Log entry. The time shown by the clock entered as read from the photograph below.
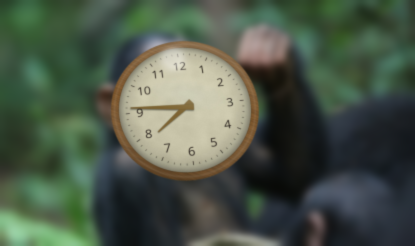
7:46
